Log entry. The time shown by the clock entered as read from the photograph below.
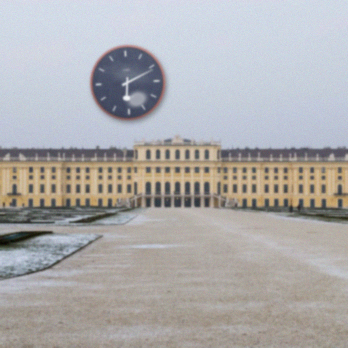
6:11
